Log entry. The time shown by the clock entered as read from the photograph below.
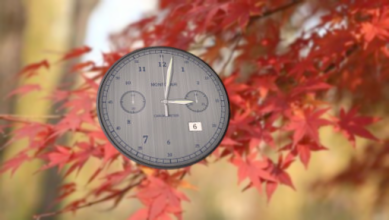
3:02
